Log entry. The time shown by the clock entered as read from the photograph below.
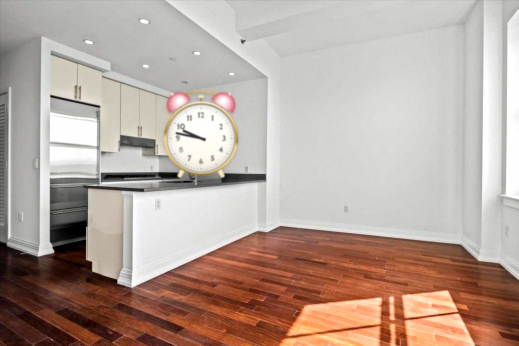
9:47
